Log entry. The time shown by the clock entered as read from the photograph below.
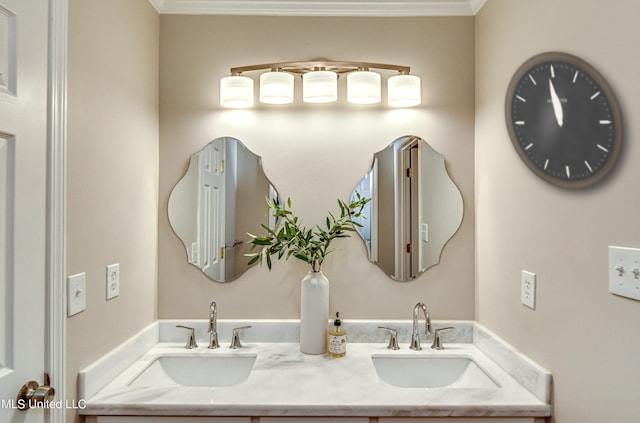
11:59
